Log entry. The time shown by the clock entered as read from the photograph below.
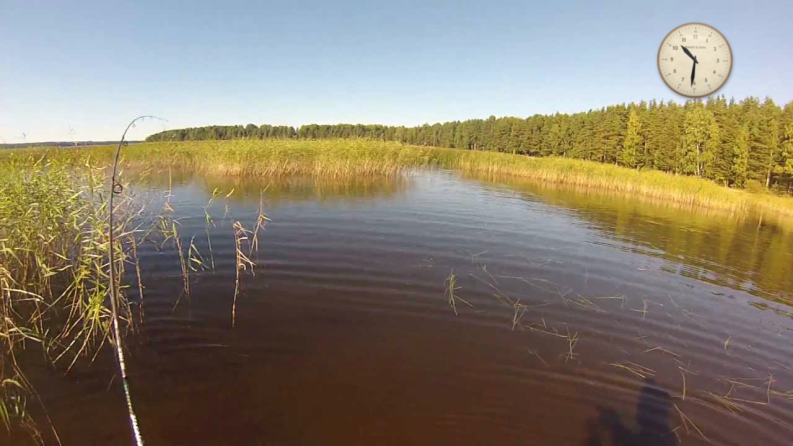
10:31
